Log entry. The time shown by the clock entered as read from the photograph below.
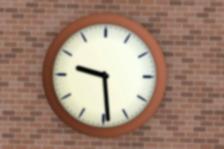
9:29
